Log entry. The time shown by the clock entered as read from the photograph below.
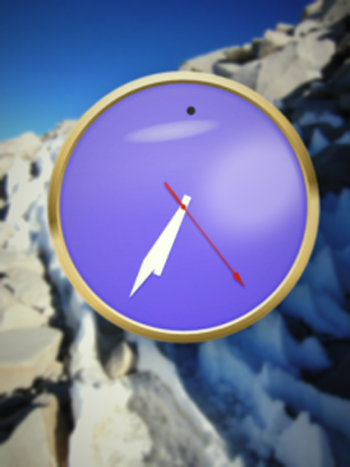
6:34:23
